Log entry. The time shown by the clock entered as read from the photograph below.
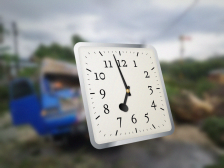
6:58
